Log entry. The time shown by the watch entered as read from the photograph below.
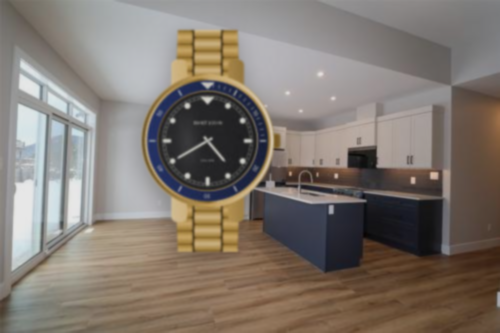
4:40
